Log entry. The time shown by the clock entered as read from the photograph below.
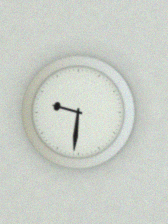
9:31
